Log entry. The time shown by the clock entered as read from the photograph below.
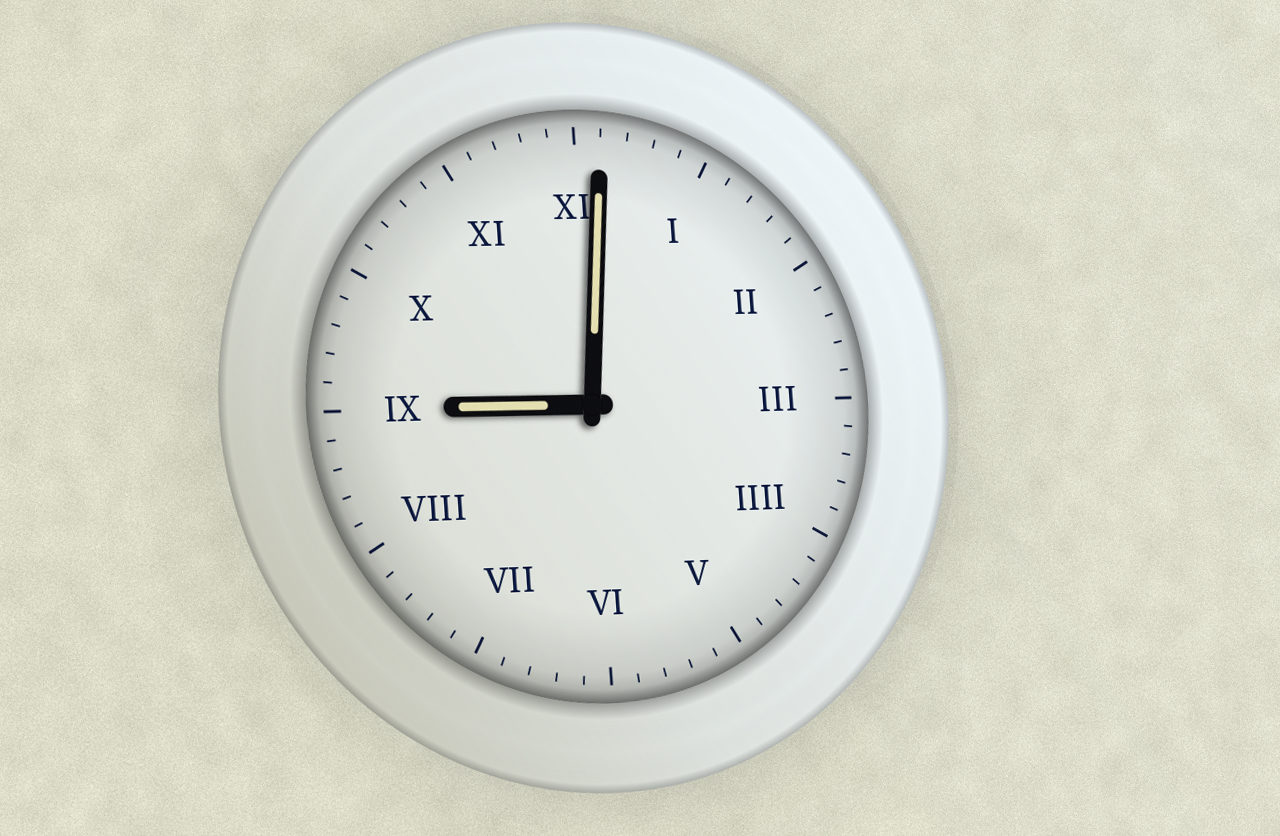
9:01
